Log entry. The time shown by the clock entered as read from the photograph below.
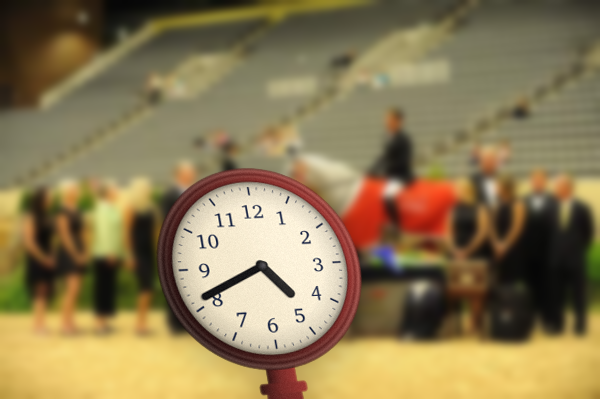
4:41
